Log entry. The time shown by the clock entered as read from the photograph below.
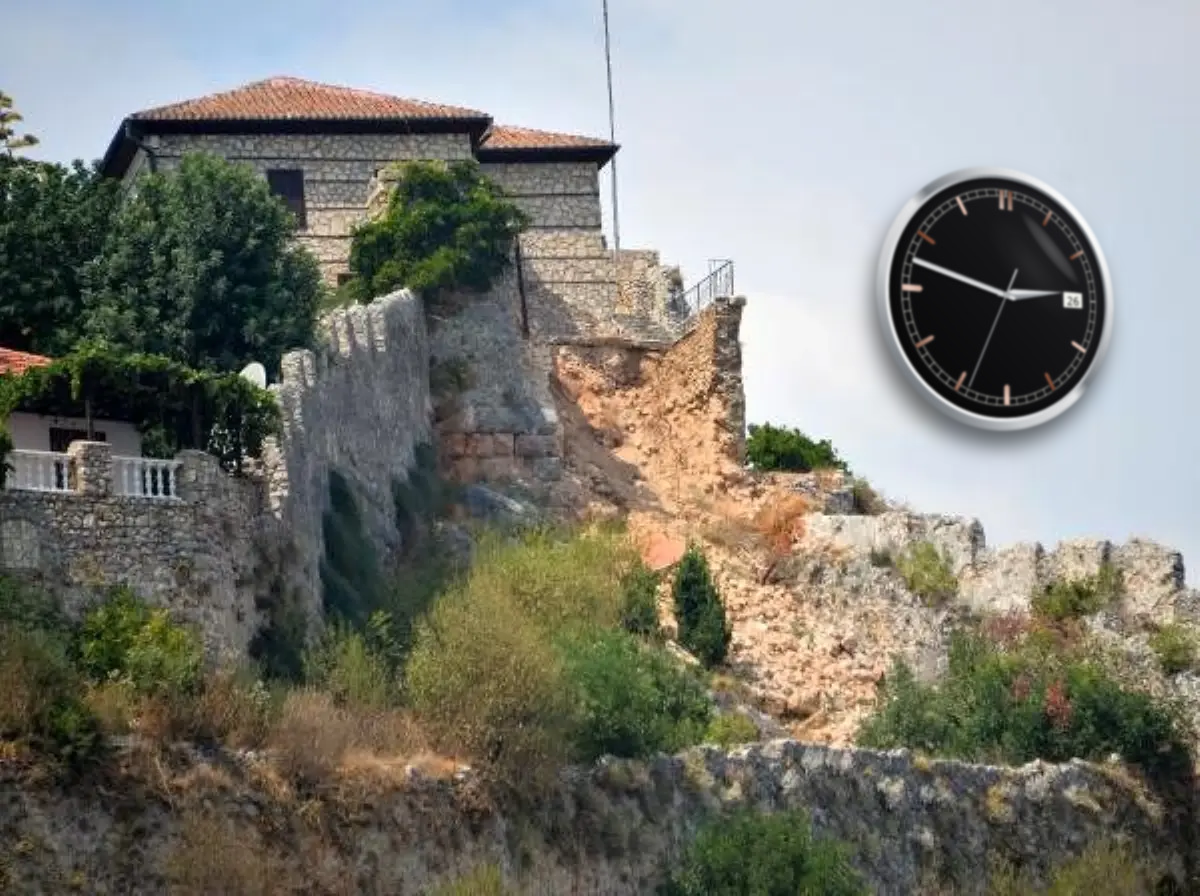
2:47:34
